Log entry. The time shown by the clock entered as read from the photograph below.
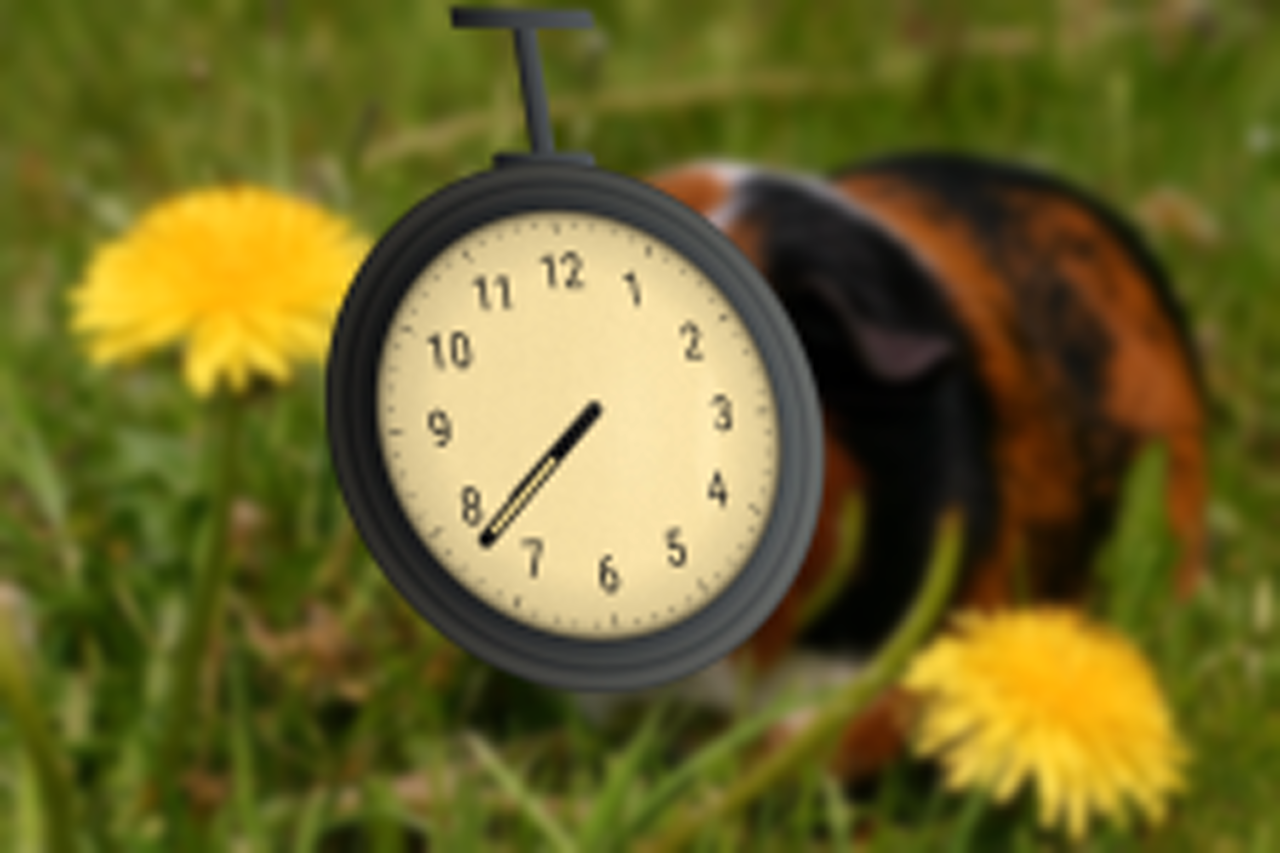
7:38
